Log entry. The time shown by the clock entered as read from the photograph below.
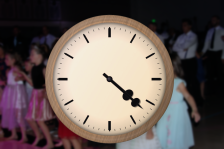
4:22
